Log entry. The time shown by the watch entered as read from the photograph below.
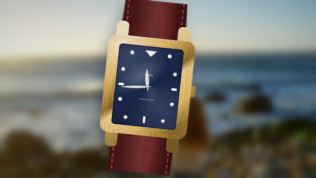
11:44
